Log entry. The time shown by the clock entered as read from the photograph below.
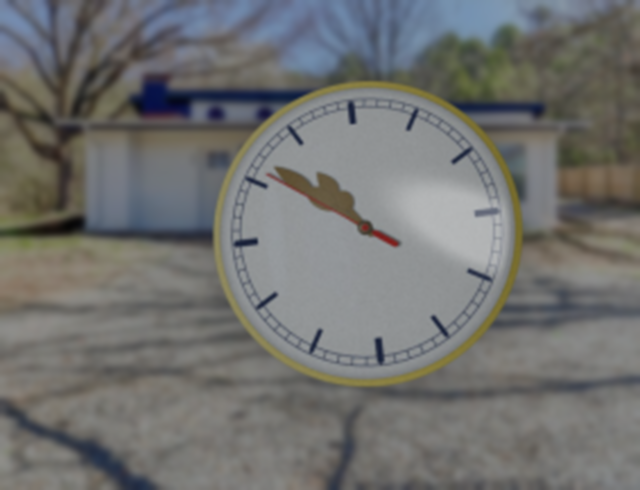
10:51:51
